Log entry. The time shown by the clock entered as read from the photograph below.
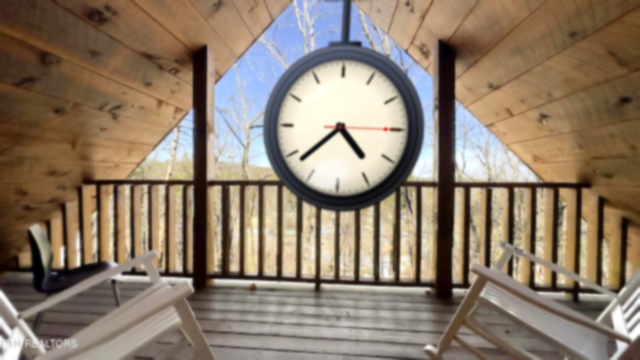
4:38:15
